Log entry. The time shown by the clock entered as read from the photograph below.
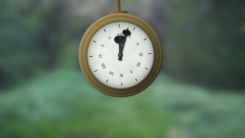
12:03
